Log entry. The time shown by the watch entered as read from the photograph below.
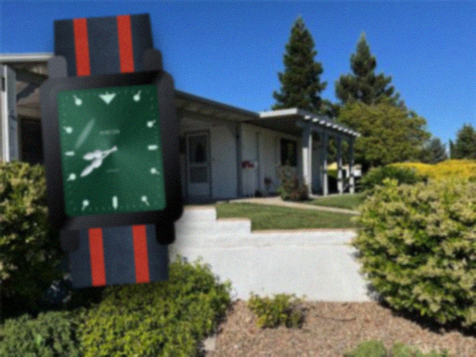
8:39
